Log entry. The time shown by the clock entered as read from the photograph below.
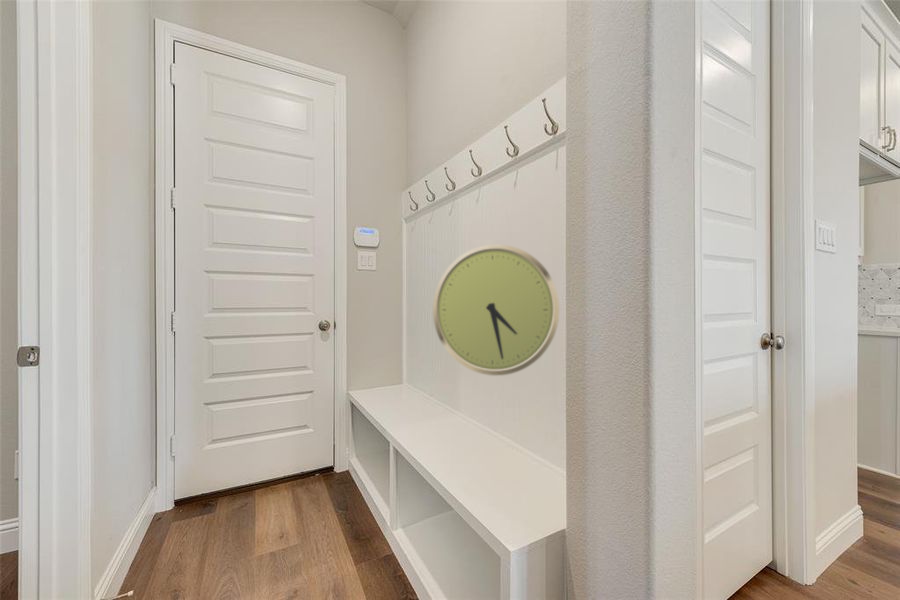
4:28
